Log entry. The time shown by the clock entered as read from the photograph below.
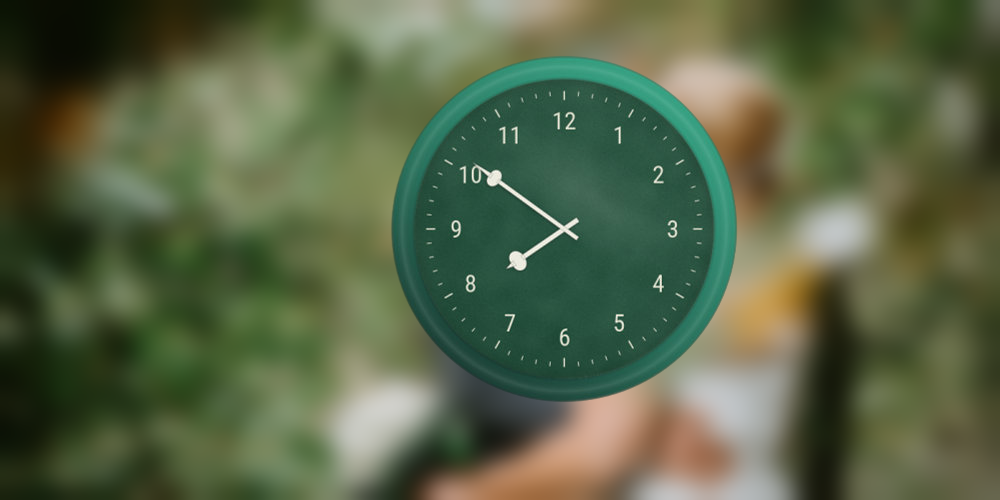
7:51
